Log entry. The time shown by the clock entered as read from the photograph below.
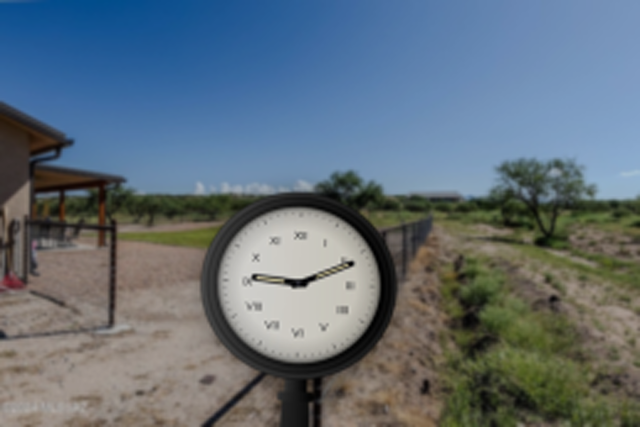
9:11
